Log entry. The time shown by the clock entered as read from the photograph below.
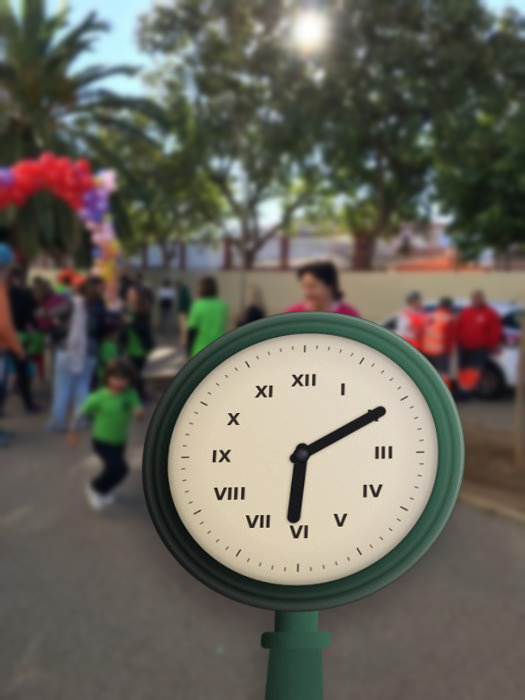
6:10
